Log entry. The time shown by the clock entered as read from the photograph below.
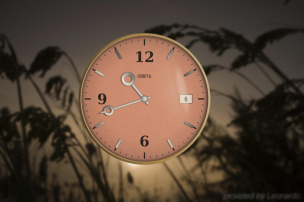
10:42
